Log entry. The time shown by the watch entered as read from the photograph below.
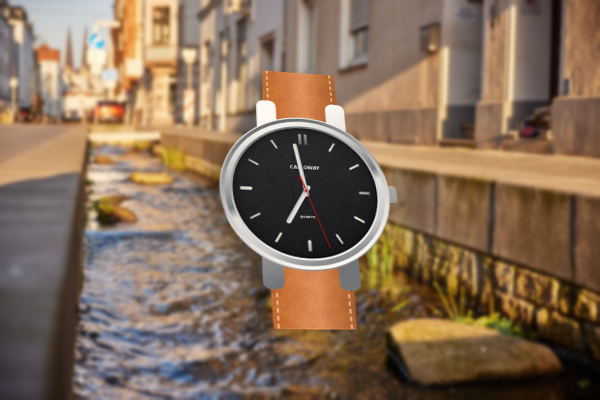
6:58:27
